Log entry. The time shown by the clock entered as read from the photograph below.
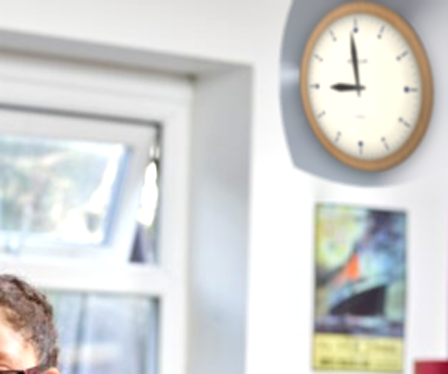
8:59
